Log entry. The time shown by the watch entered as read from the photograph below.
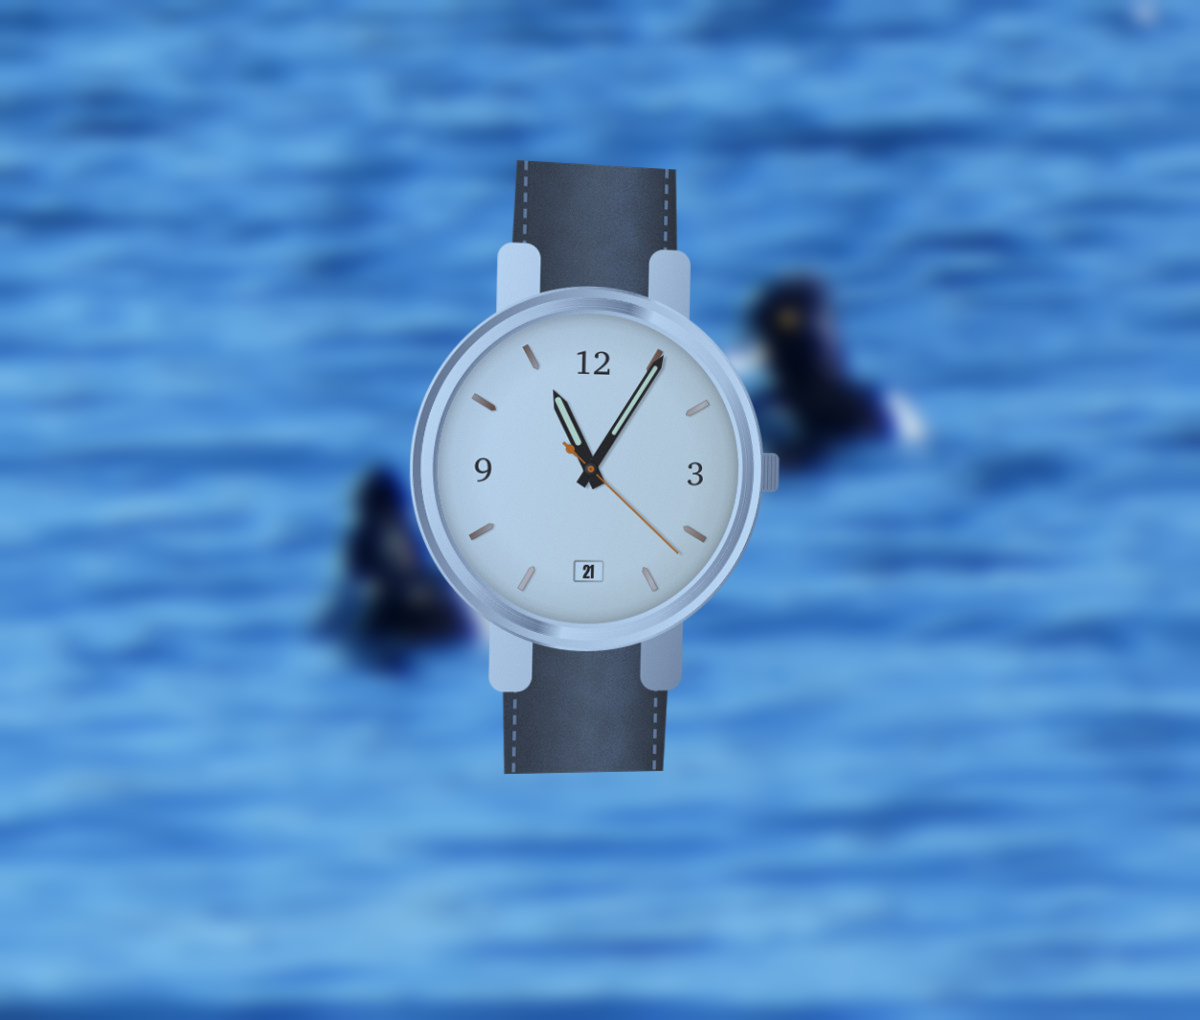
11:05:22
